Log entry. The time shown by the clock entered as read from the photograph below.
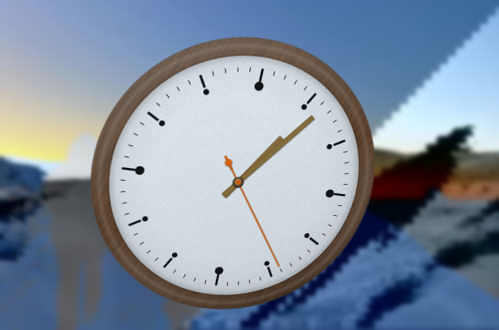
1:06:24
